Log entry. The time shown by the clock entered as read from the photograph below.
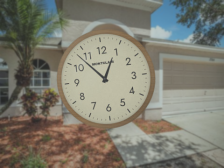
12:53
